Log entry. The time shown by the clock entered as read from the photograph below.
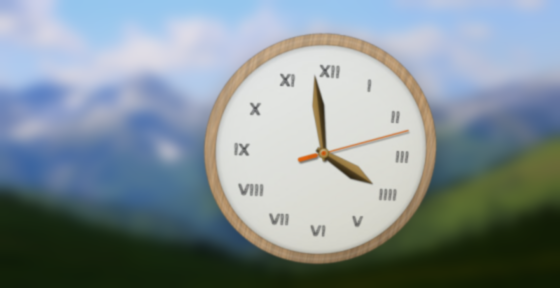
3:58:12
